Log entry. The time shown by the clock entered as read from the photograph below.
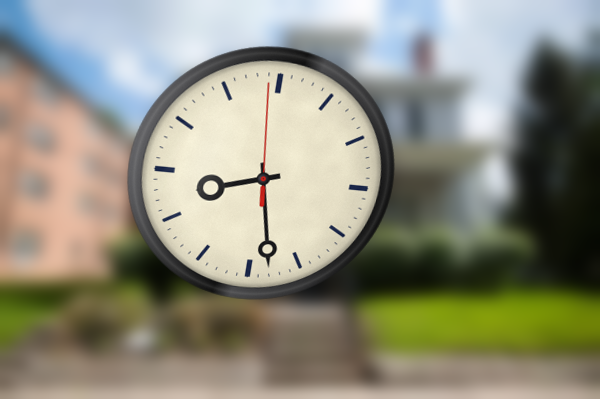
8:27:59
